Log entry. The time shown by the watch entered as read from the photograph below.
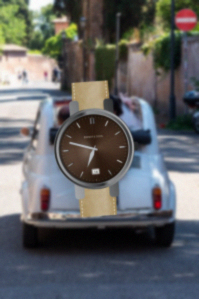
6:48
